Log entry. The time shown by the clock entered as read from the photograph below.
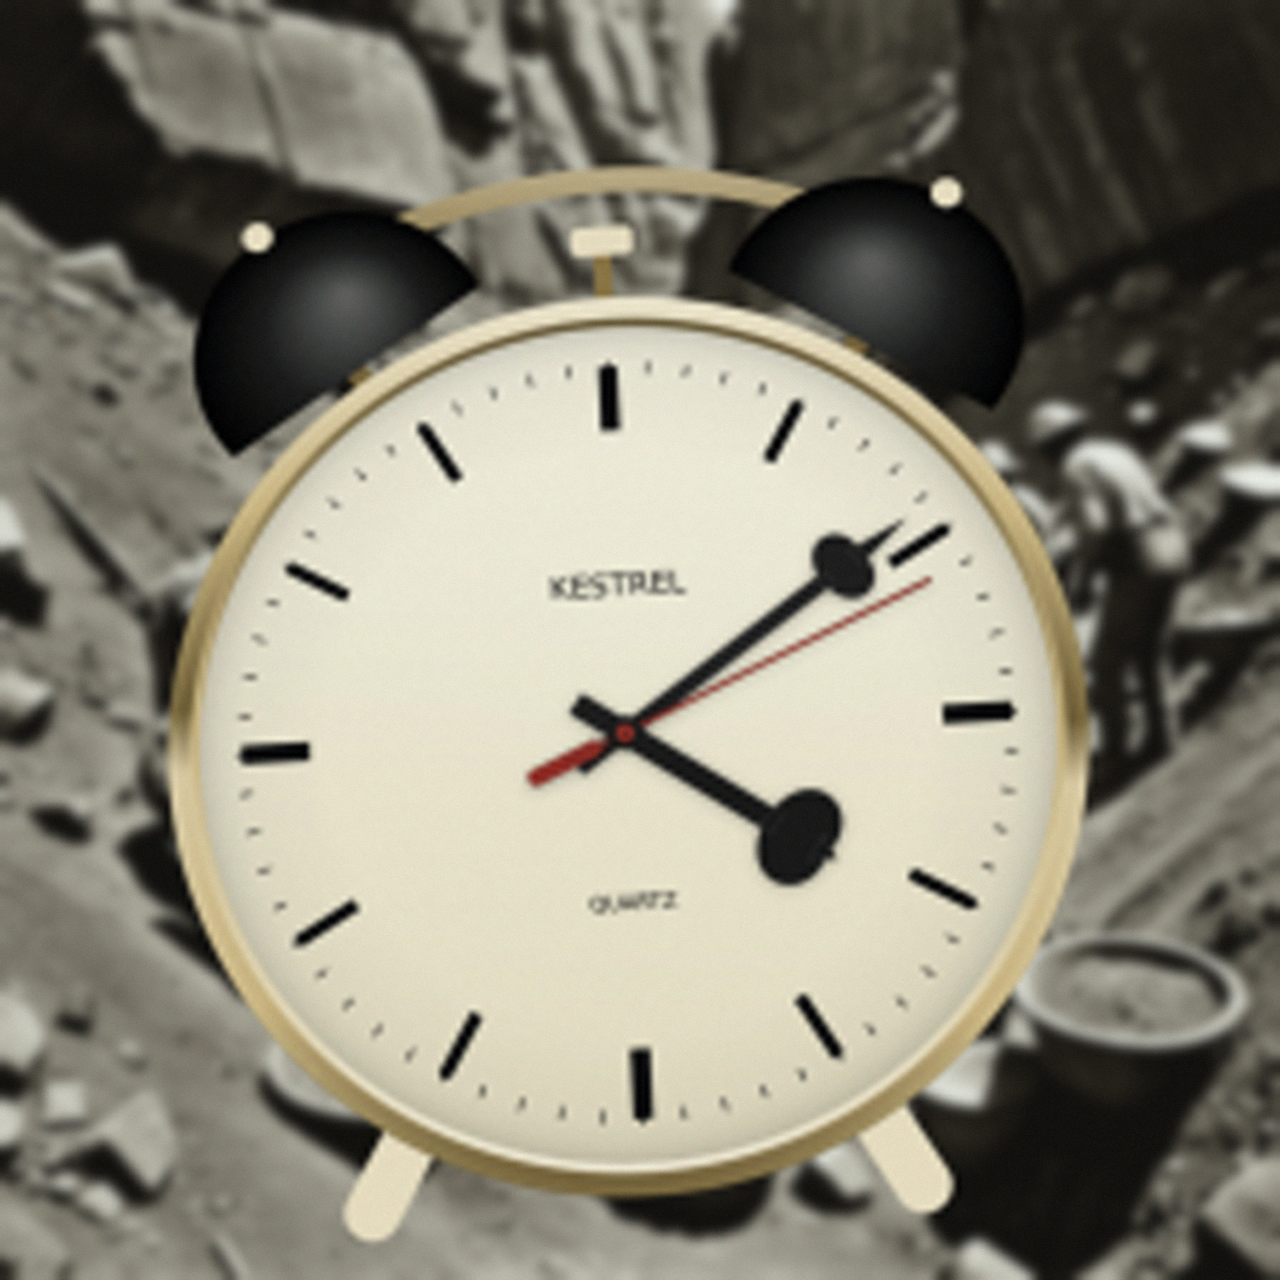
4:09:11
